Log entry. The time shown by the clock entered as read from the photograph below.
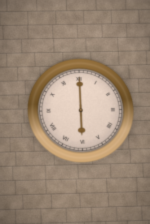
6:00
